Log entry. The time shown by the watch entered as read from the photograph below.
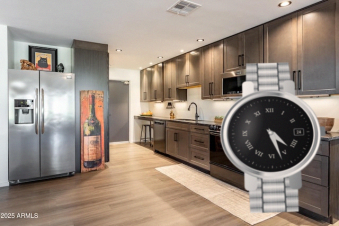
4:27
